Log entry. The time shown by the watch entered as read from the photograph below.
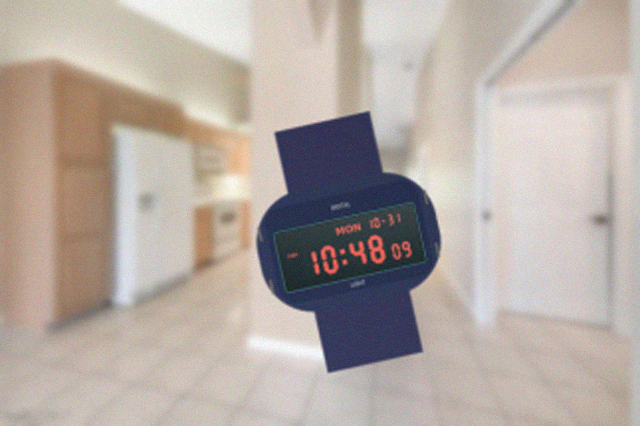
10:48:09
